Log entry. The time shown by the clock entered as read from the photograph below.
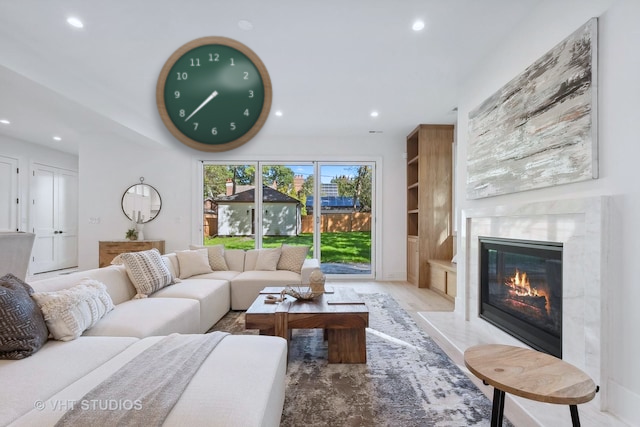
7:38
